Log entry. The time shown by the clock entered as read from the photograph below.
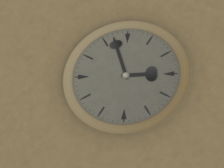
2:57
